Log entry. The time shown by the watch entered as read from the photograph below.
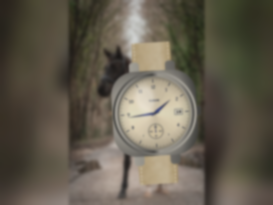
1:44
